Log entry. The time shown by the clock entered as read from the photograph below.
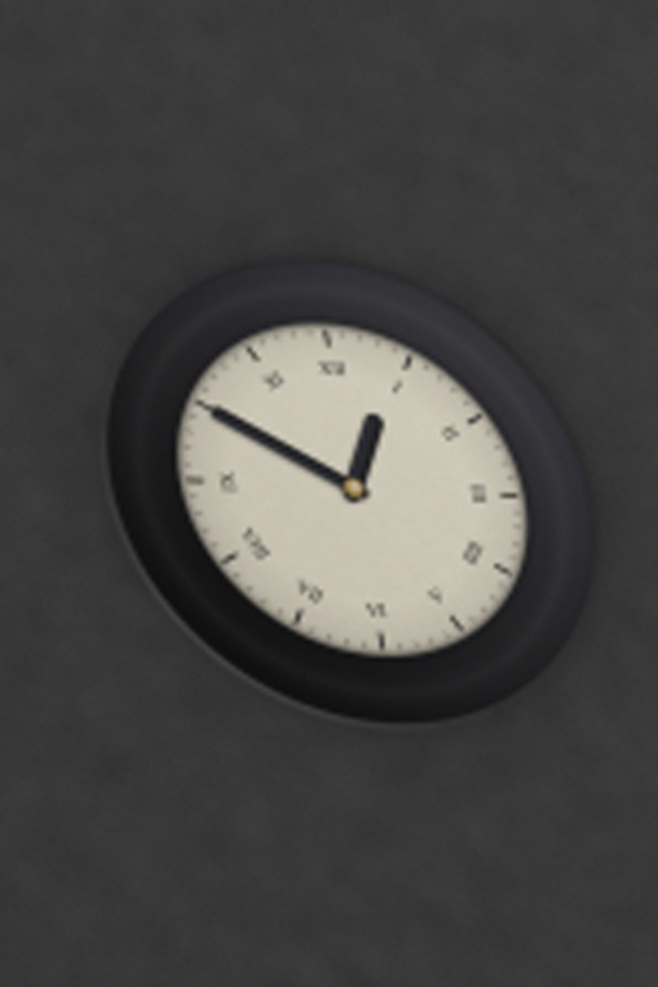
12:50
